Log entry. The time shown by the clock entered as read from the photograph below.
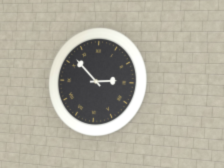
2:52
